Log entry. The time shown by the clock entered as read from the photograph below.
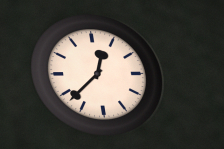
12:38
